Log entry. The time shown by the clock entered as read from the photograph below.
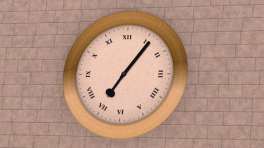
7:06
